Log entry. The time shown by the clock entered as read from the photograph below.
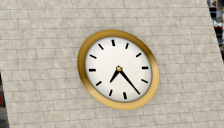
7:25
